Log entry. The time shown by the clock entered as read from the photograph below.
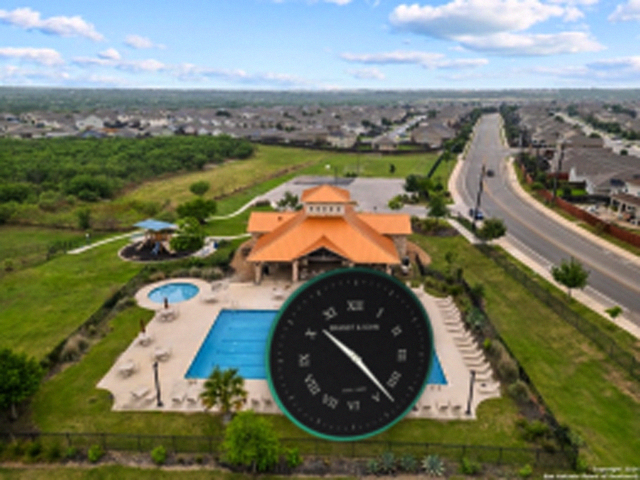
10:23
